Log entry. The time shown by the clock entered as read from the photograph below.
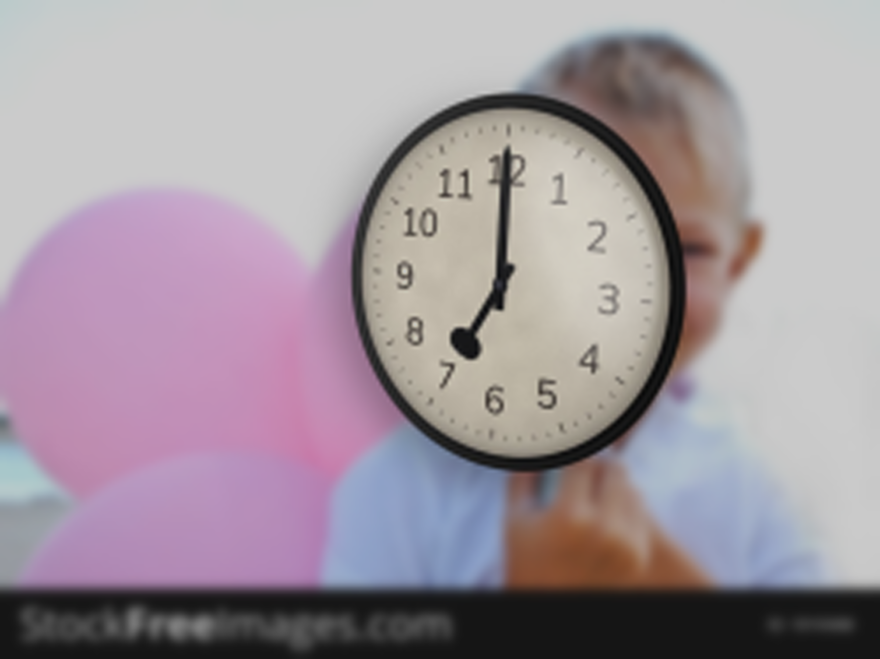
7:00
